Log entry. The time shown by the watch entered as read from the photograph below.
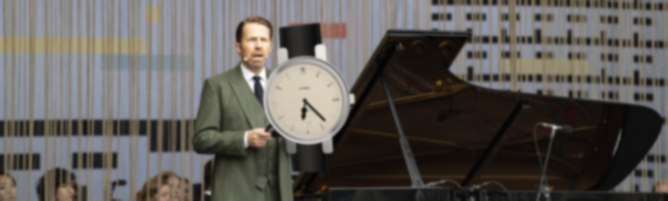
6:23
